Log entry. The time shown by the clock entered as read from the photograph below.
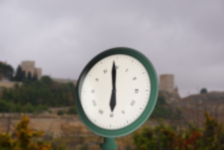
5:59
